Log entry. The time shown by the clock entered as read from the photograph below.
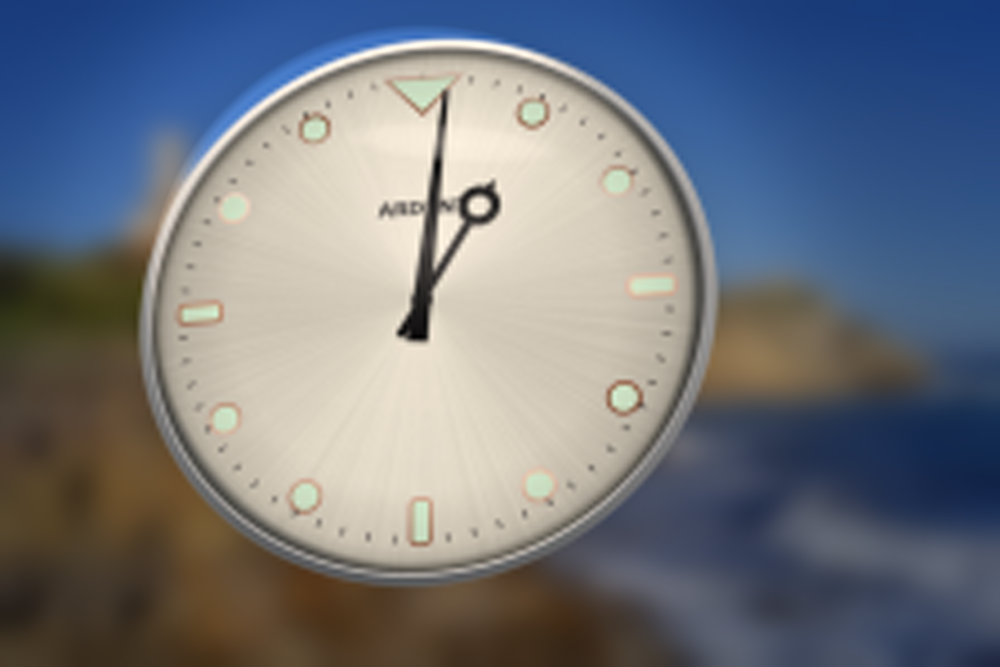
1:01
